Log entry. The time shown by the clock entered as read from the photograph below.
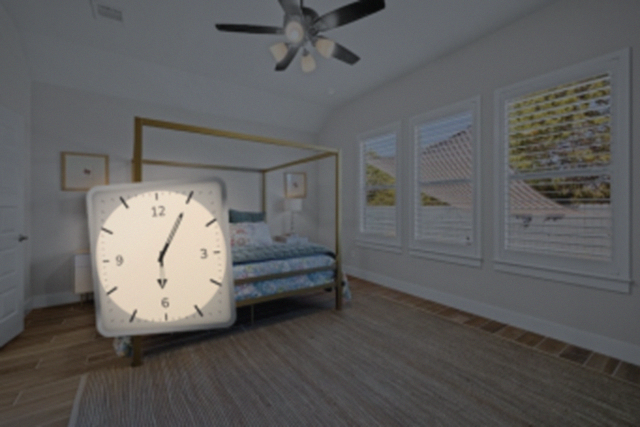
6:05
